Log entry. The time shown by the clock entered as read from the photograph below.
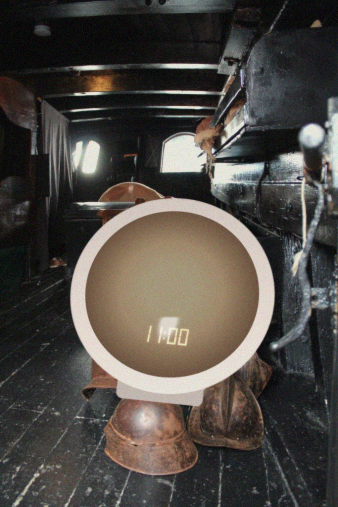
11:00
